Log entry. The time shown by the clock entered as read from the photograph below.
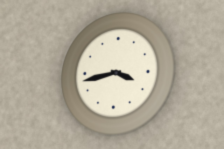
3:43
